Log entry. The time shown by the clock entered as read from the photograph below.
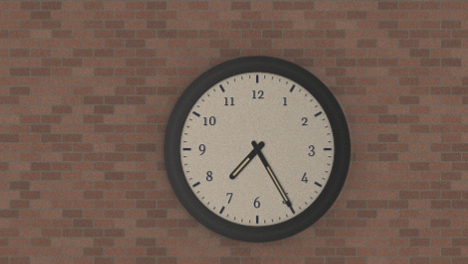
7:25
